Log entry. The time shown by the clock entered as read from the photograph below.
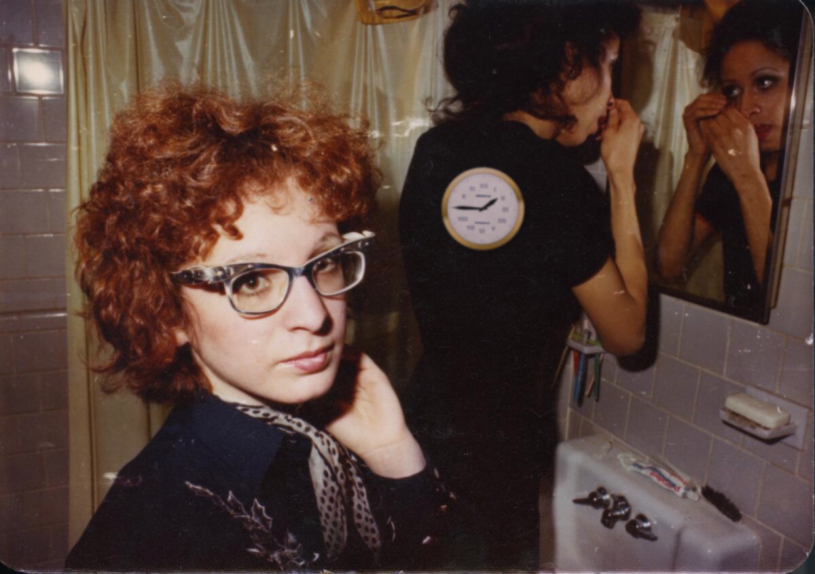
1:45
